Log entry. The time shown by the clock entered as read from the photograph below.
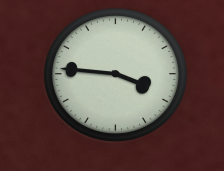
3:46
